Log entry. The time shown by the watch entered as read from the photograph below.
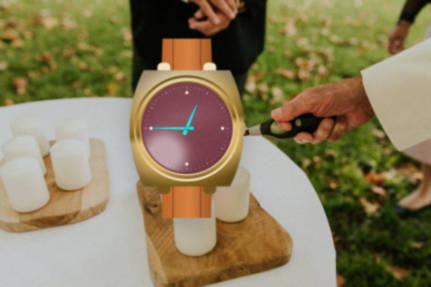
12:45
